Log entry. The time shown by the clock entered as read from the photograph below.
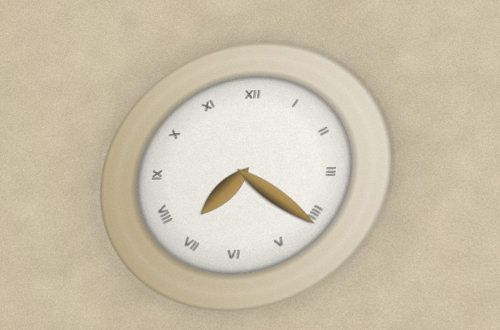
7:21
